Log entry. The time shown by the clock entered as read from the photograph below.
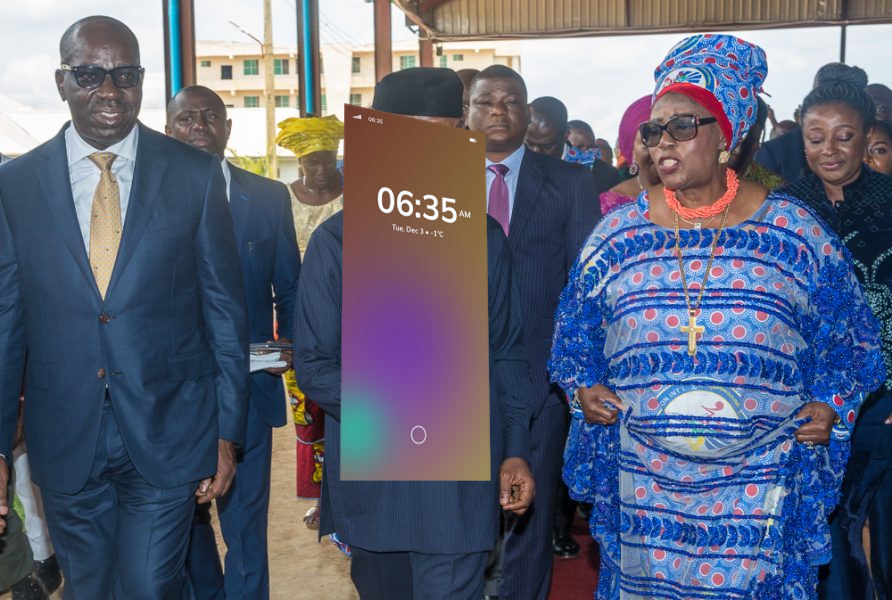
6:35
